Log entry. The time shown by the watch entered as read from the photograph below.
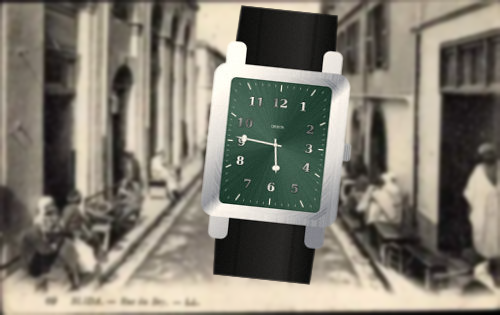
5:46
